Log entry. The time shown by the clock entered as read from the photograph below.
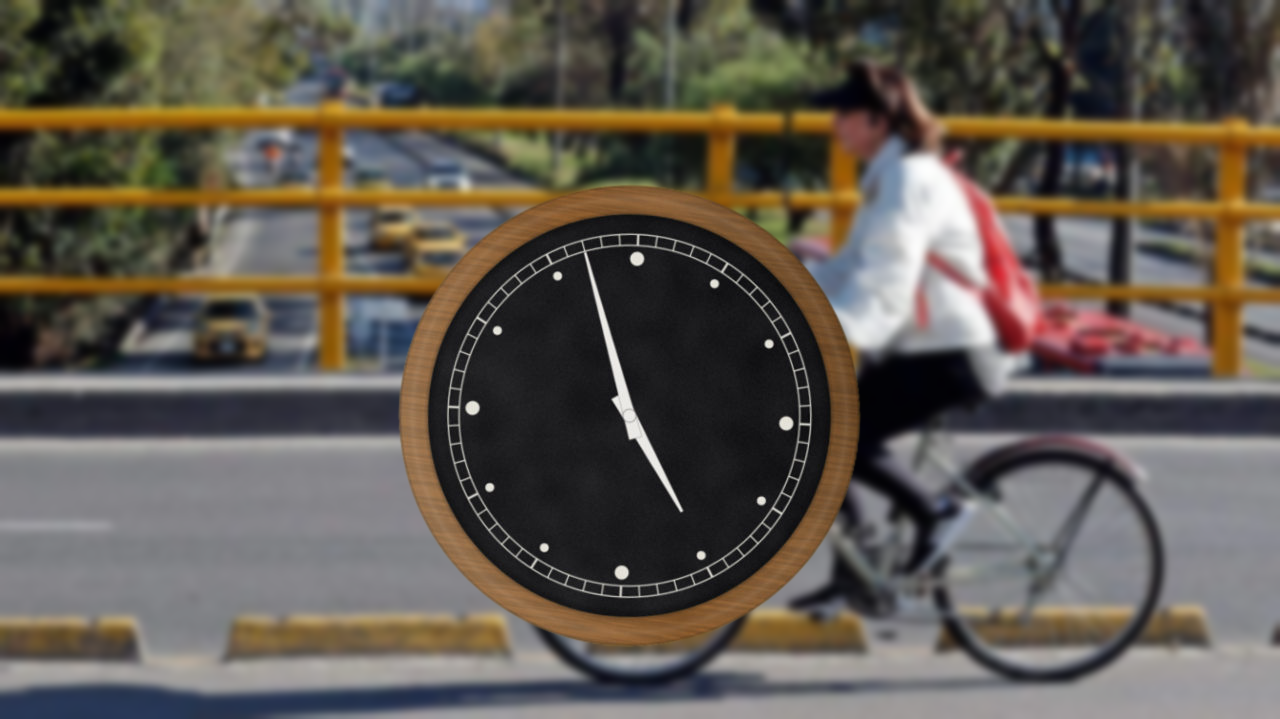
4:57
